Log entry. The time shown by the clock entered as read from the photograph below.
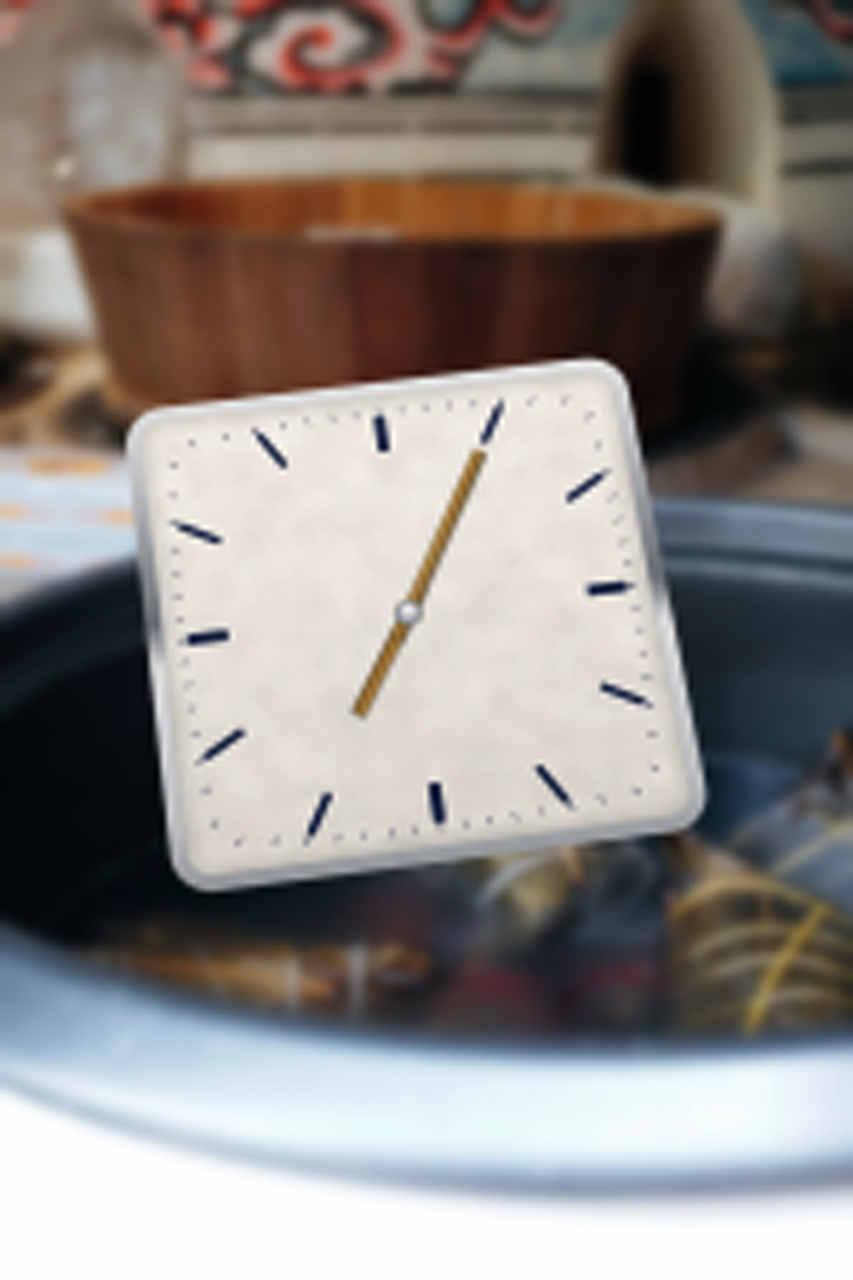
7:05
